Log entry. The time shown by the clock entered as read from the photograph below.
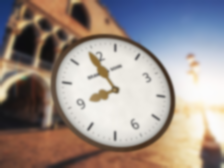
8:59
